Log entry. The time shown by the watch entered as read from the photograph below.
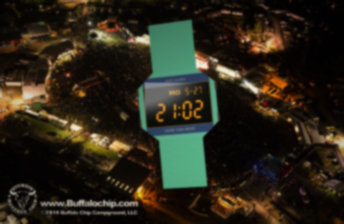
21:02
